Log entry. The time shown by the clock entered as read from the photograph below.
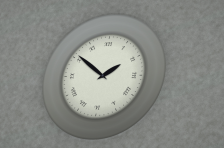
1:51
